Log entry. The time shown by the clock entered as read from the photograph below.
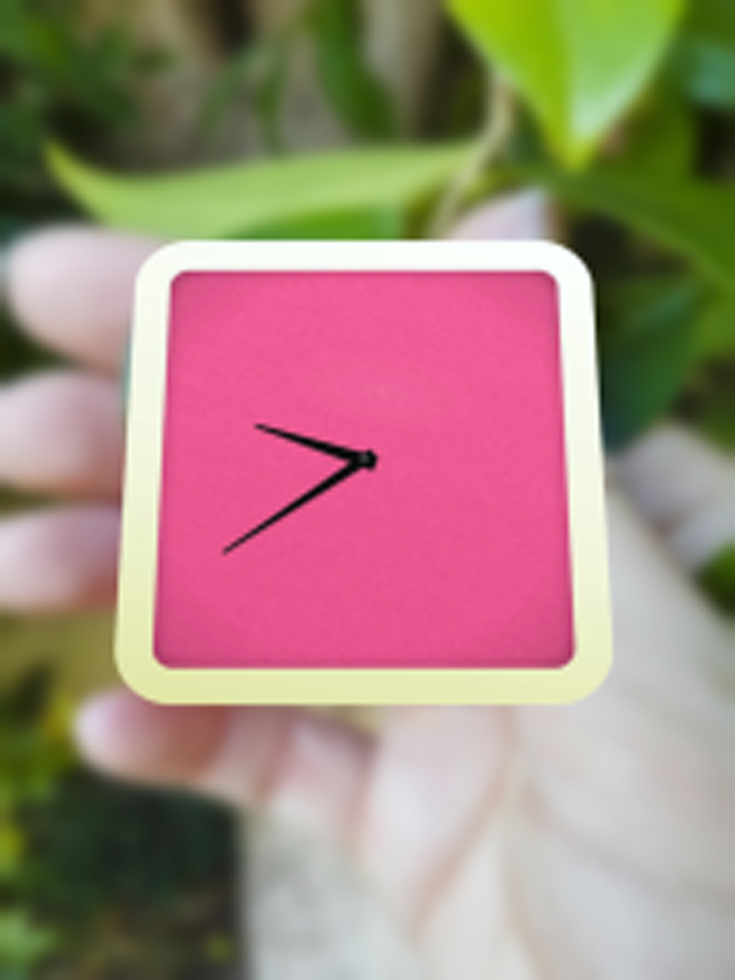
9:39
